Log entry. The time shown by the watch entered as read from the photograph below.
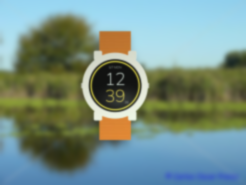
12:39
